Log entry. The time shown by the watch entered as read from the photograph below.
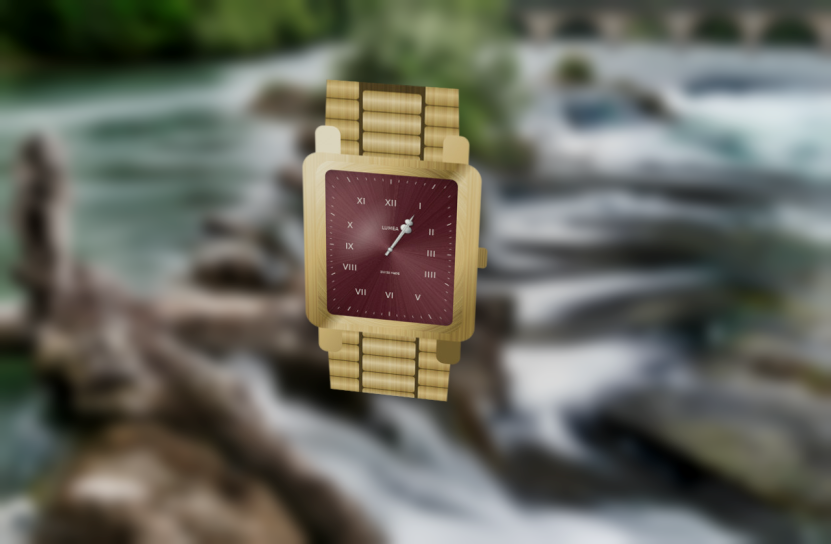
1:05
